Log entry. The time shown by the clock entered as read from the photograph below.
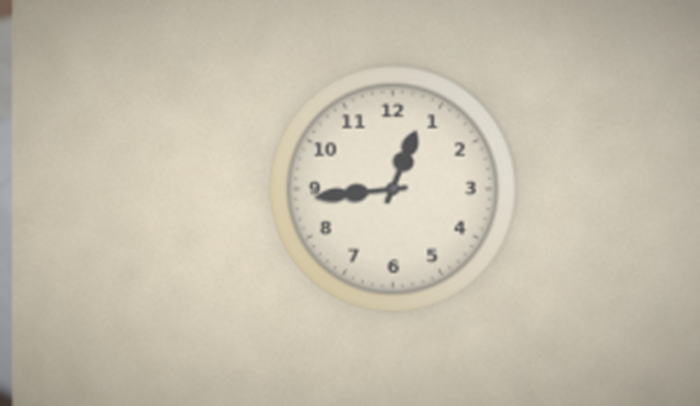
12:44
